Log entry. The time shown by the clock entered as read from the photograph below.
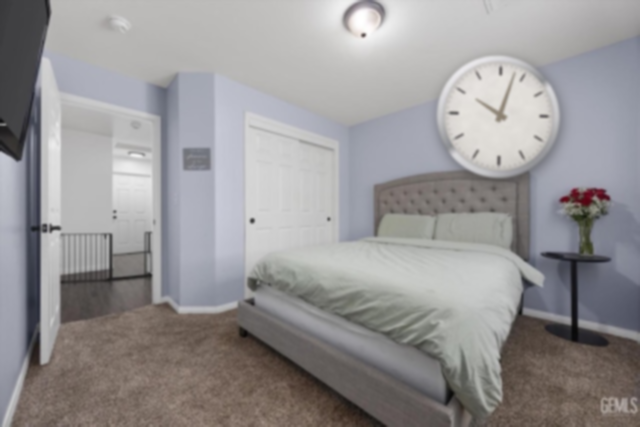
10:03
